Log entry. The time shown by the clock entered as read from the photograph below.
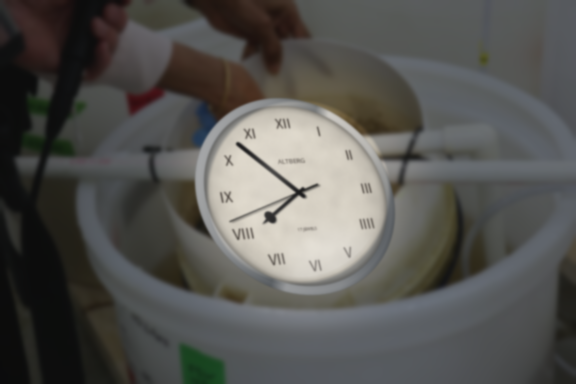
7:52:42
